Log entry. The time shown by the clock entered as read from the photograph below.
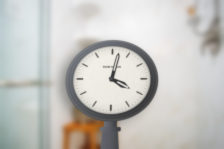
4:02
